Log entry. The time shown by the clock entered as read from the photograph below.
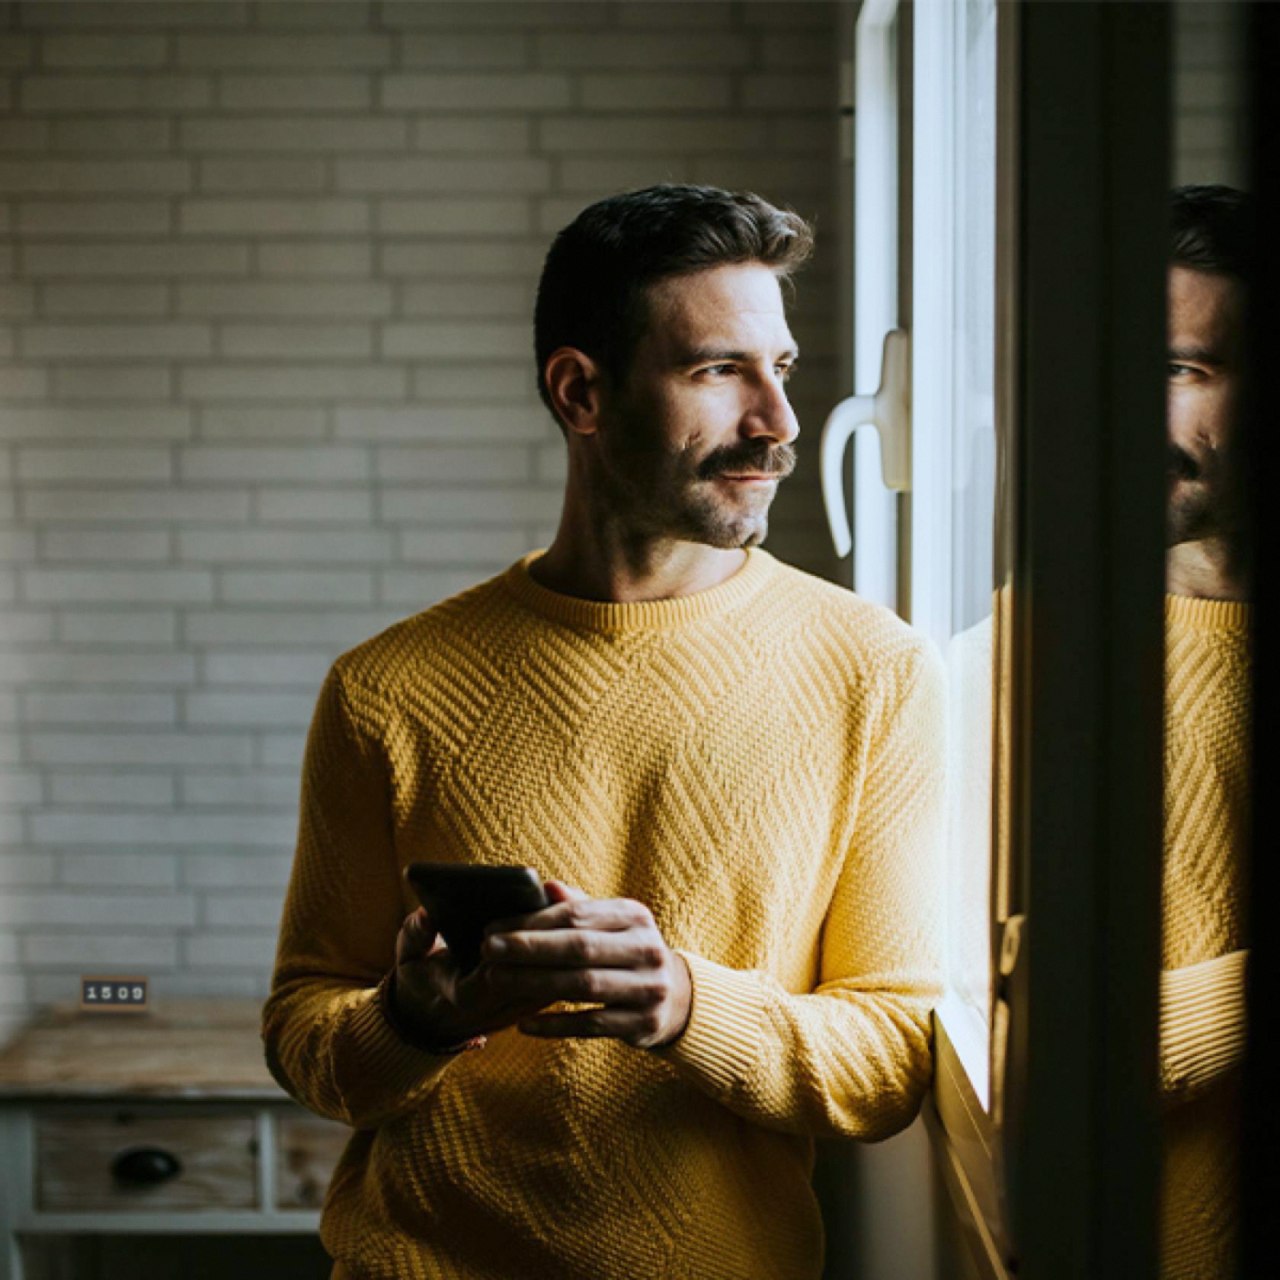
15:09
